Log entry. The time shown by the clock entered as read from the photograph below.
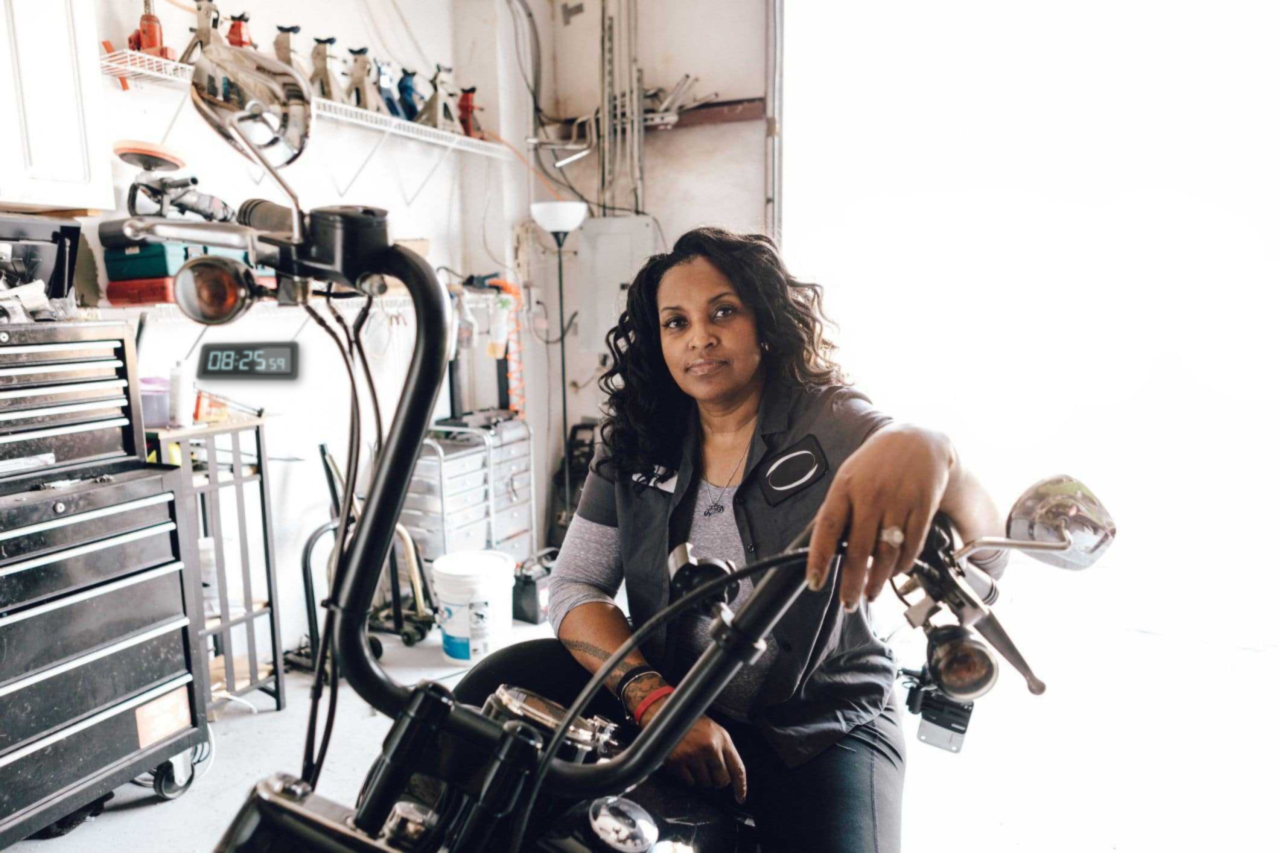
8:25
